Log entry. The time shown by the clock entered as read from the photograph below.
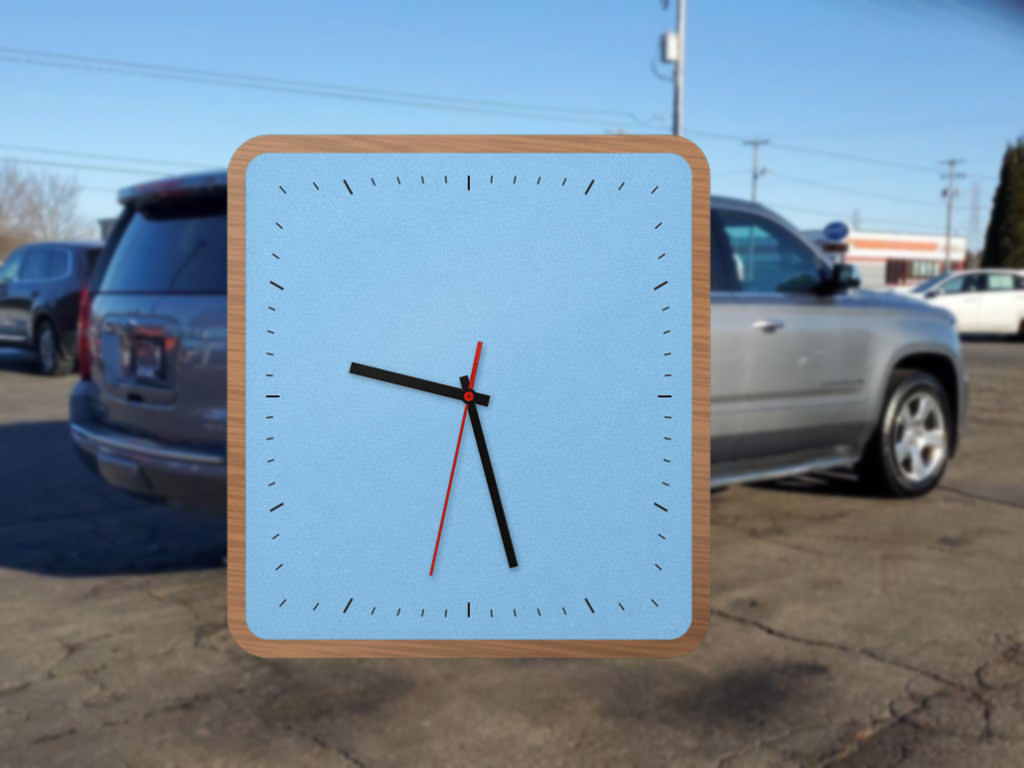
9:27:32
